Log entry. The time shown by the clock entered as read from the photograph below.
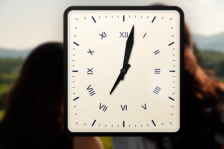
7:02
